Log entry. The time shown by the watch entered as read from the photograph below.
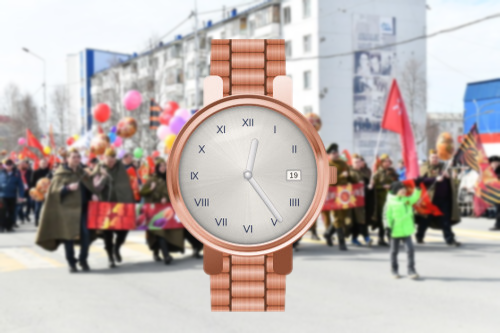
12:24
